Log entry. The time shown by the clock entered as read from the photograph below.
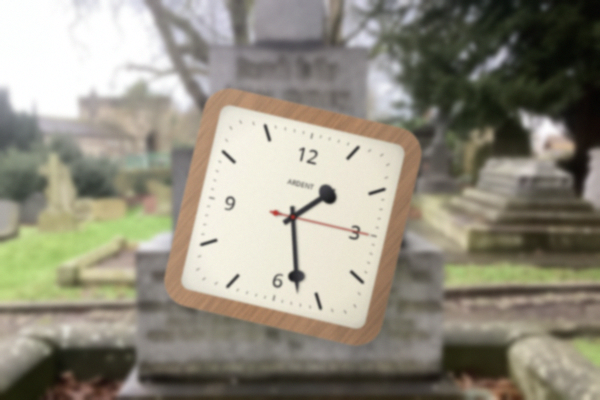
1:27:15
